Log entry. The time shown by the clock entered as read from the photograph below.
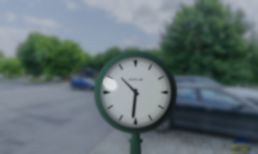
10:31
